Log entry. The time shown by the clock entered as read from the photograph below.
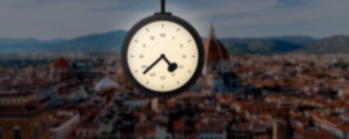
4:38
